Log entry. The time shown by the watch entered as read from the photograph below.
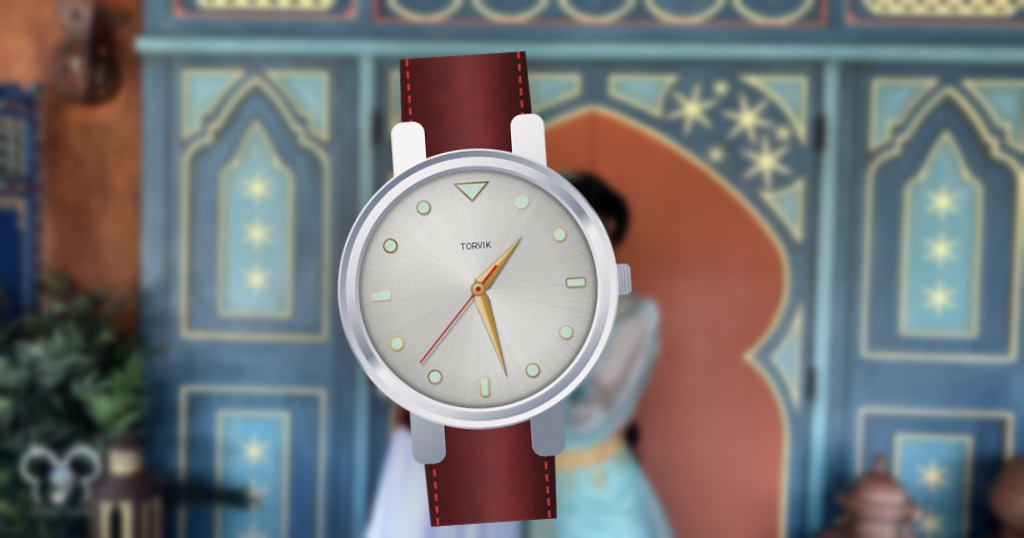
1:27:37
